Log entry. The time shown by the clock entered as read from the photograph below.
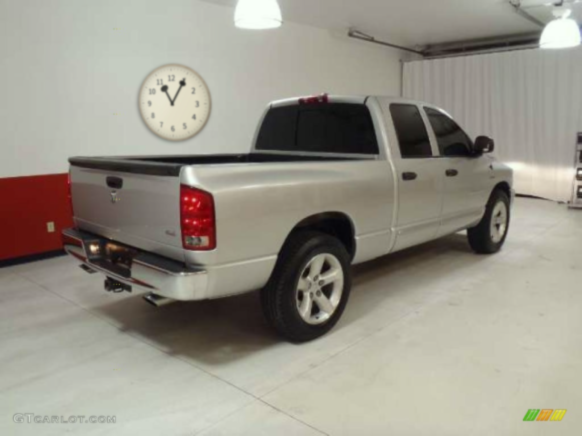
11:05
